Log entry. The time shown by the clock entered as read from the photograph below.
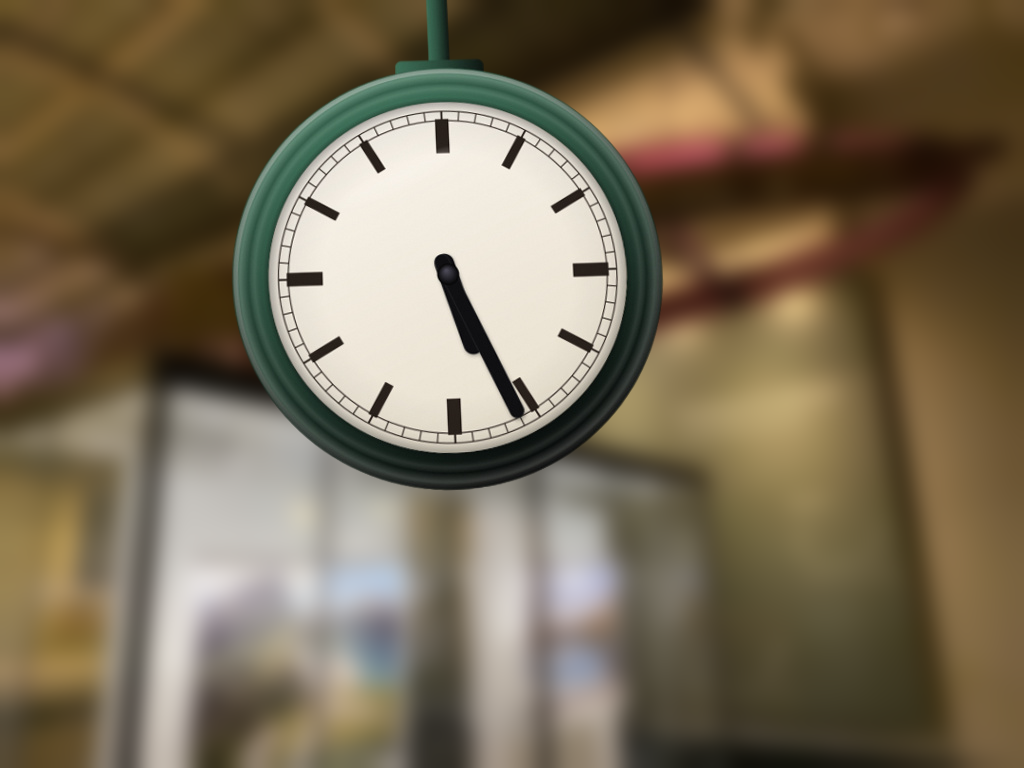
5:26
